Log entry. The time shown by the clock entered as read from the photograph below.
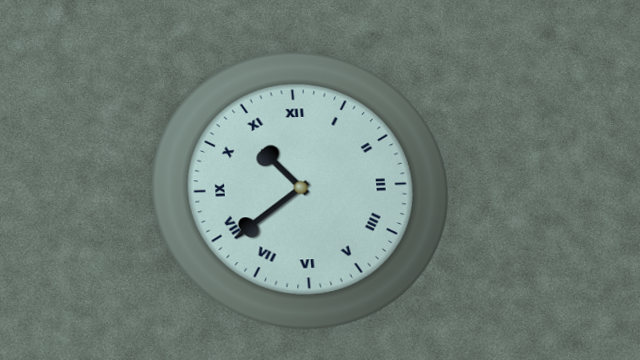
10:39
